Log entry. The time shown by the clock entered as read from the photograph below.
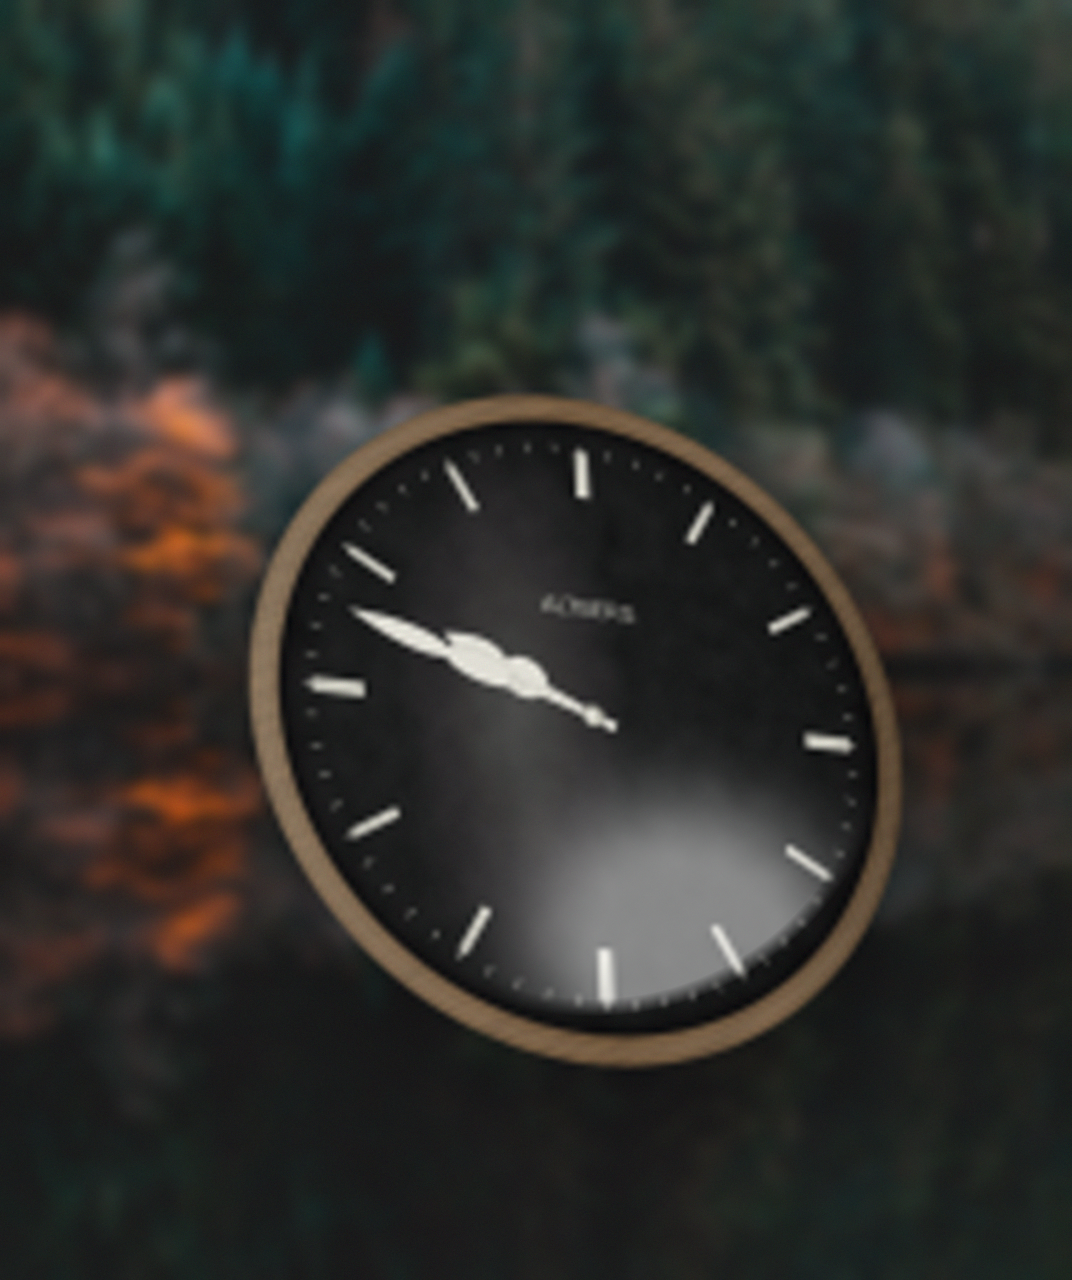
9:48
